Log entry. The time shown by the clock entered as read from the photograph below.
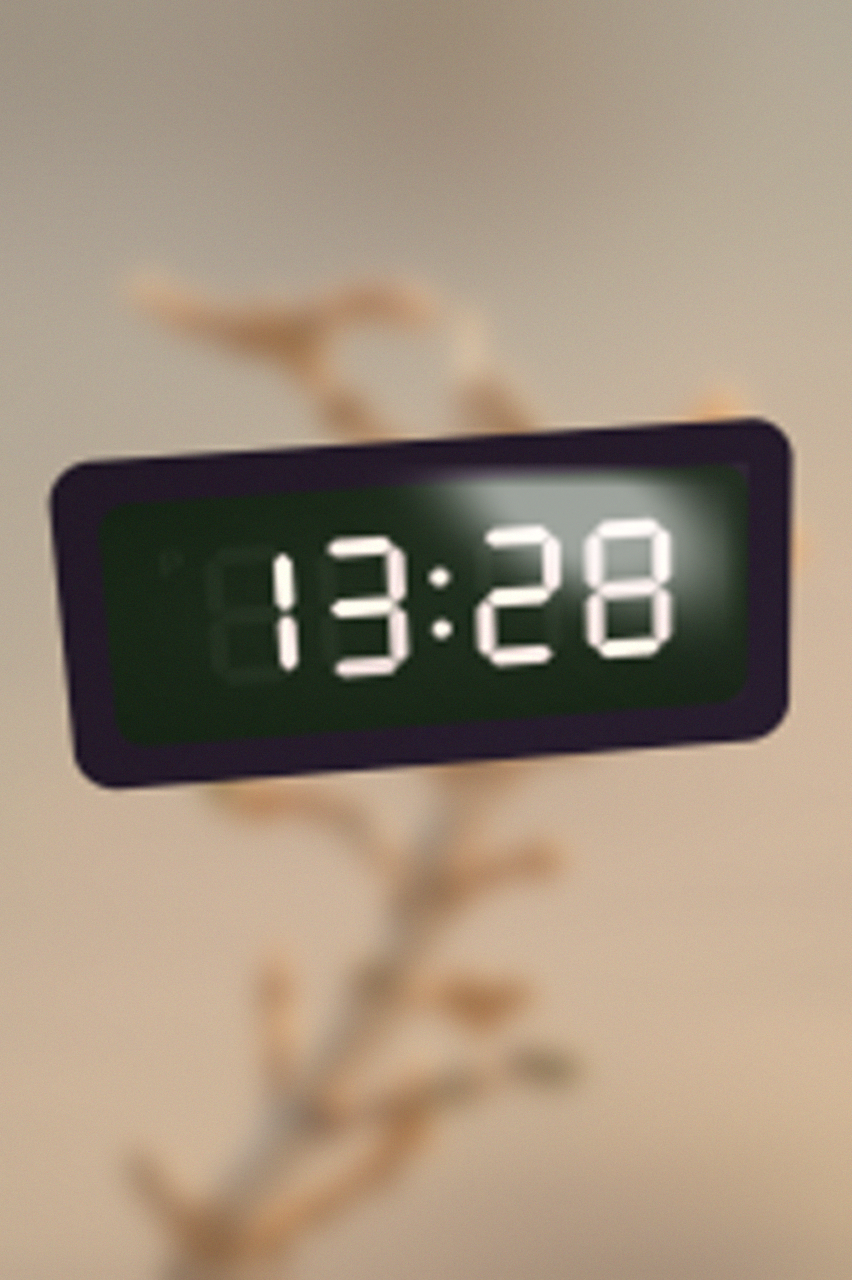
13:28
